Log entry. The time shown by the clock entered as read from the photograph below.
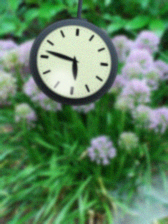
5:47
